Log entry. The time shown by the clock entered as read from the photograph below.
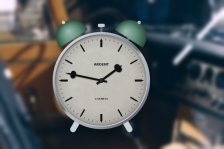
1:47
